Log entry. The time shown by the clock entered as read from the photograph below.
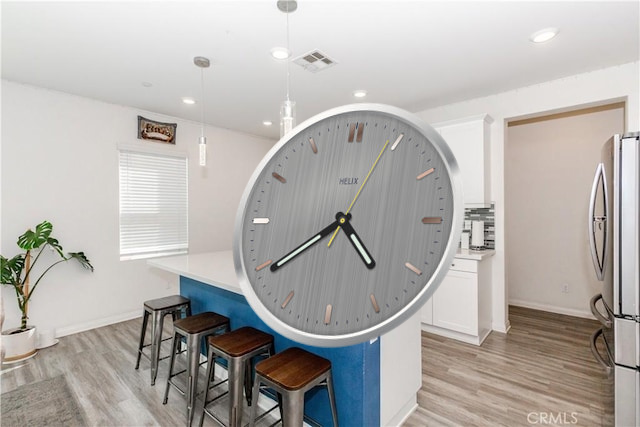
4:39:04
